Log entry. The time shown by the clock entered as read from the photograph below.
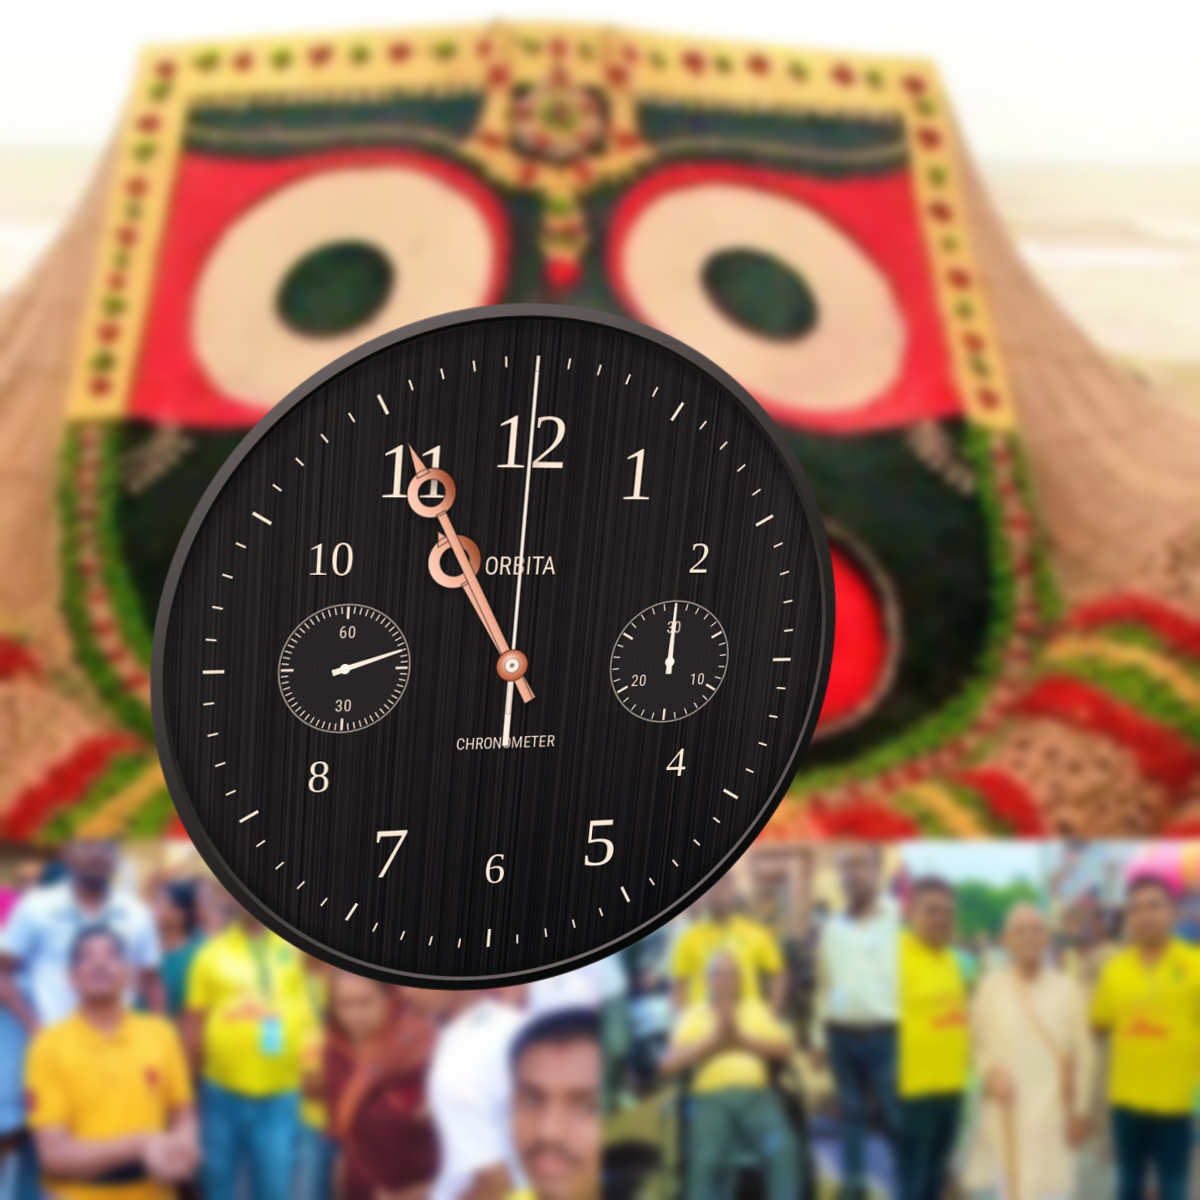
10:55:12
